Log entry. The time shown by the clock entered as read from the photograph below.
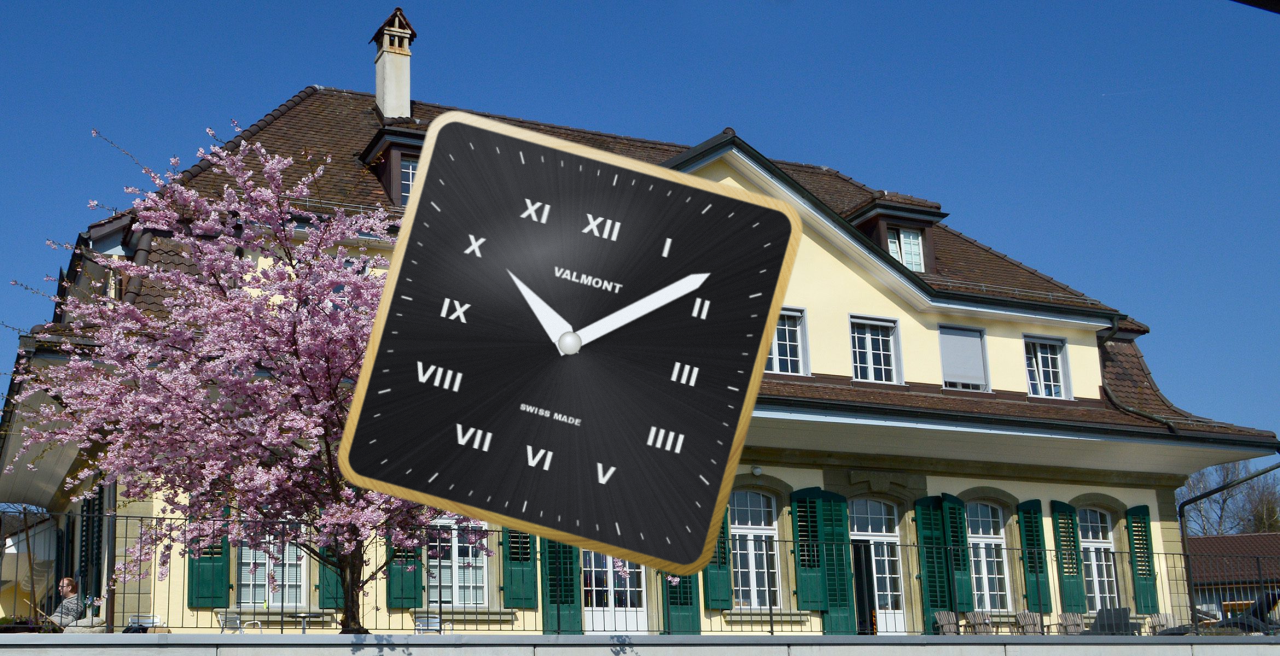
10:08
